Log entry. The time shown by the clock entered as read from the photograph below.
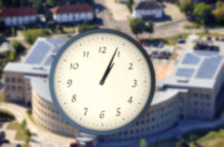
1:04
